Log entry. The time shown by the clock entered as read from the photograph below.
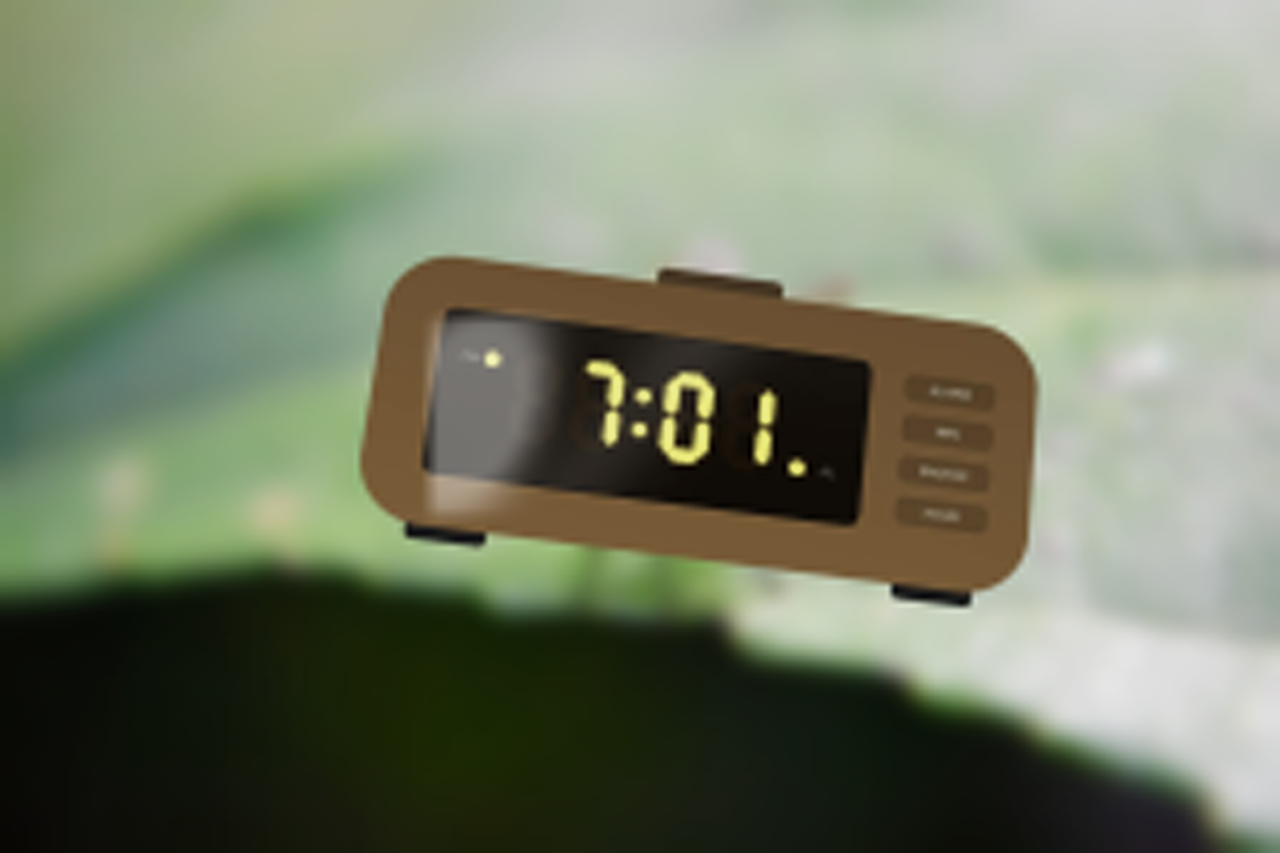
7:01
